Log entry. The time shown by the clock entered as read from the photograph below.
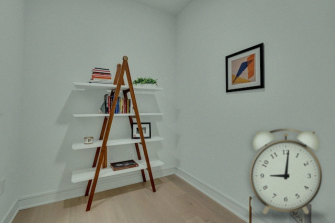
9:01
